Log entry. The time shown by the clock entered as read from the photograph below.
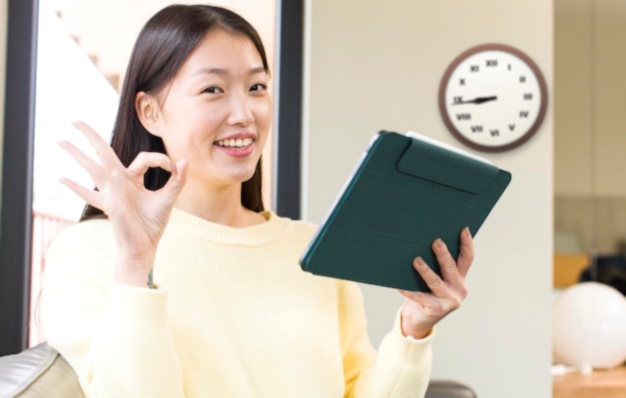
8:44
